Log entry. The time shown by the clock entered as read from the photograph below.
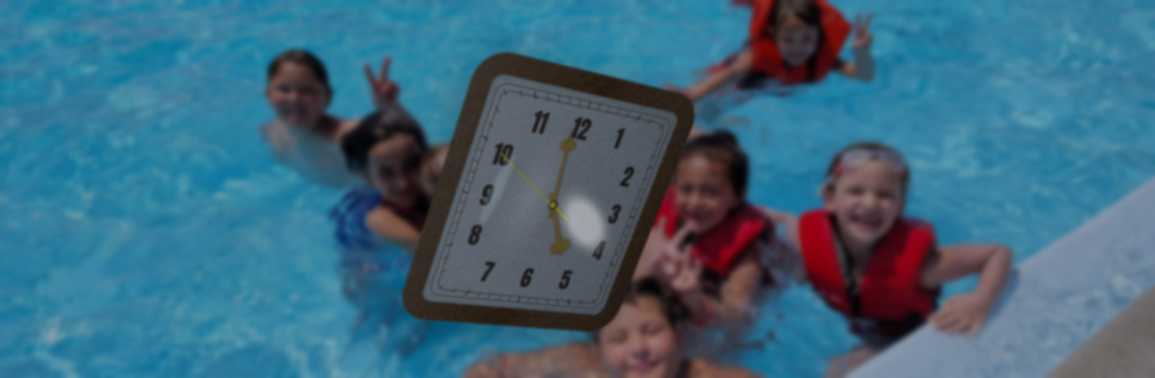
4:58:50
